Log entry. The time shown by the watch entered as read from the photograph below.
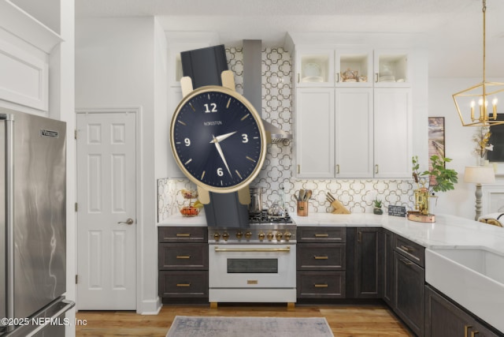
2:27
